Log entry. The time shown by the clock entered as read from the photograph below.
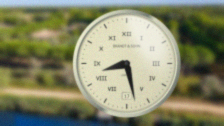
8:28
